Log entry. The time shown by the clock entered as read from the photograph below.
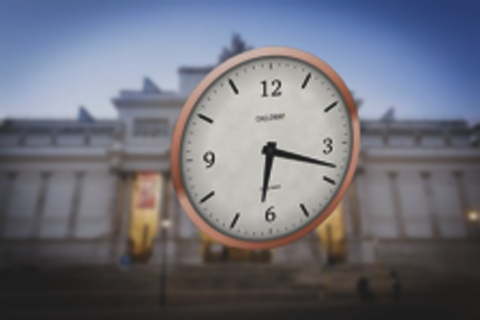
6:18
